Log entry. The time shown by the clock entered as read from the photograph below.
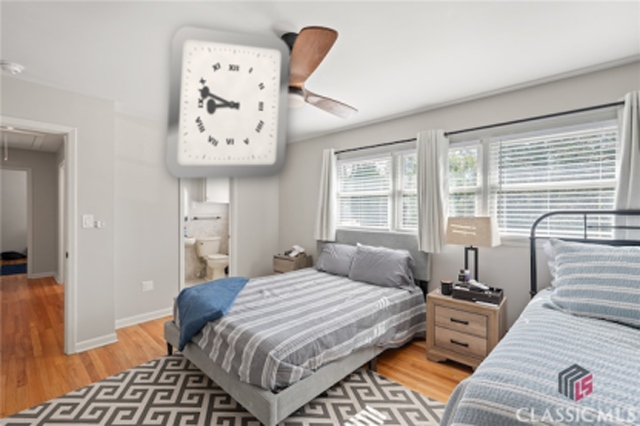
8:48
